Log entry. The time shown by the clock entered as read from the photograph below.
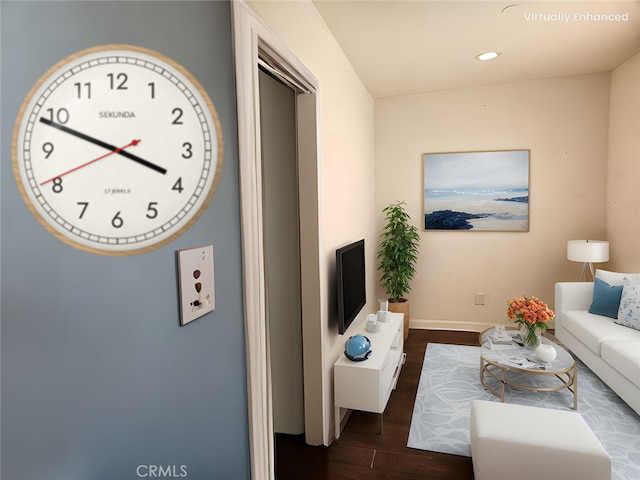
3:48:41
